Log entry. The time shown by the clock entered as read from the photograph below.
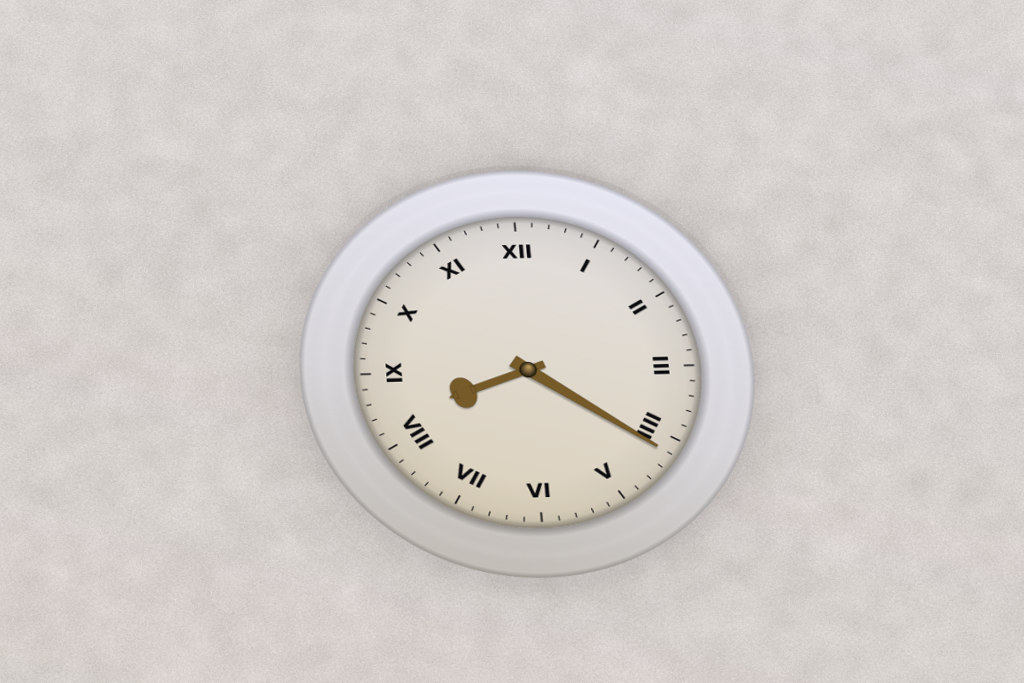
8:21
